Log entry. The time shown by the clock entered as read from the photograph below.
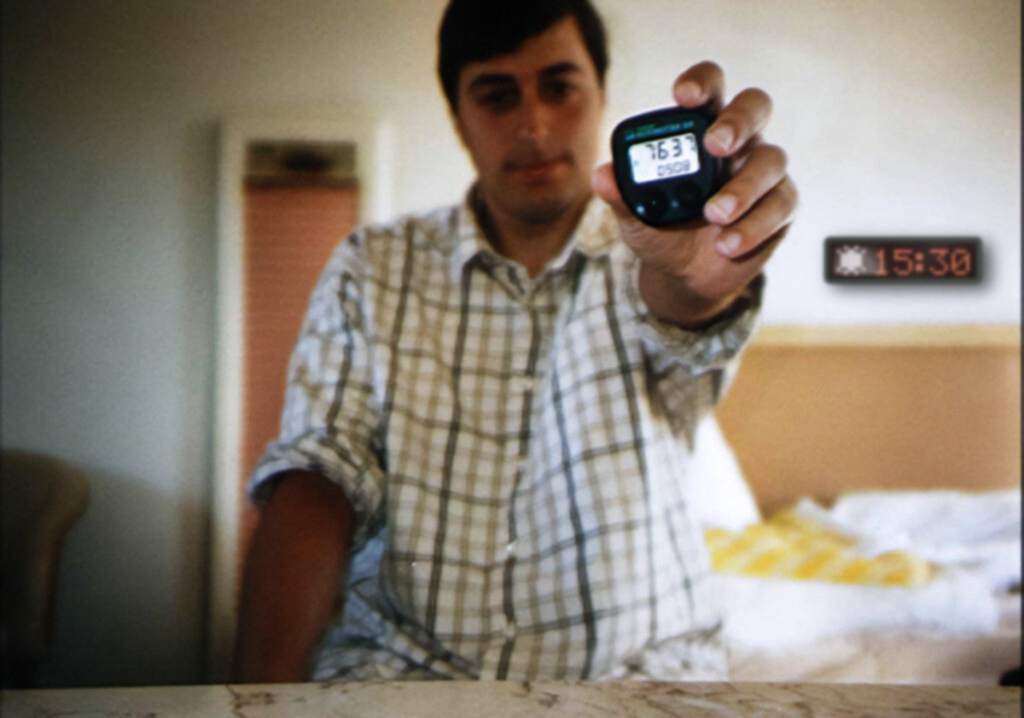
15:30
